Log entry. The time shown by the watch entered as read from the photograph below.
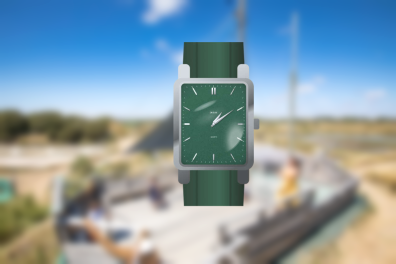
1:09
